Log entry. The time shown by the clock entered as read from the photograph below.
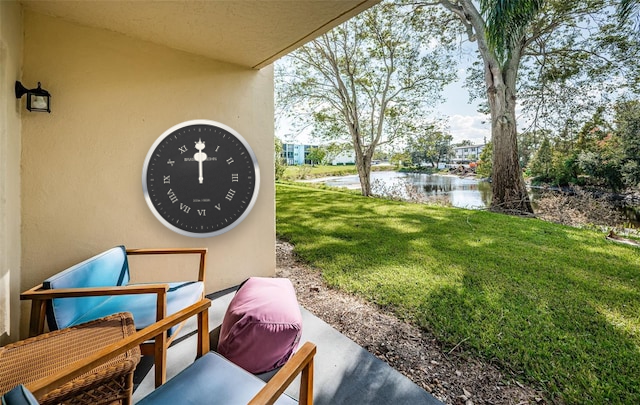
12:00
